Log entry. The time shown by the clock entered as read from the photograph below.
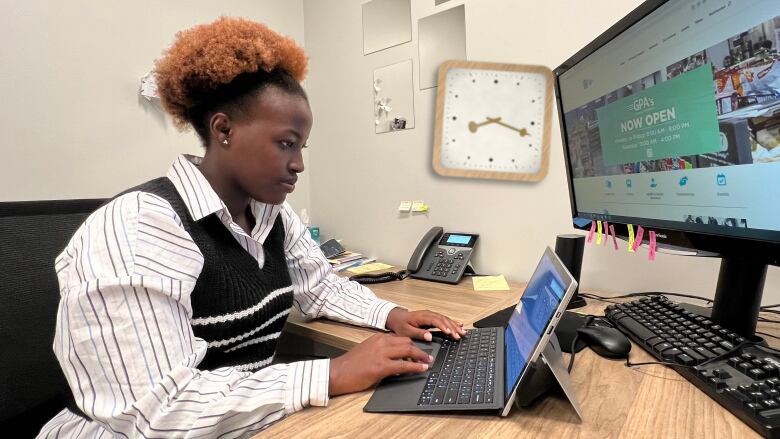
8:18
